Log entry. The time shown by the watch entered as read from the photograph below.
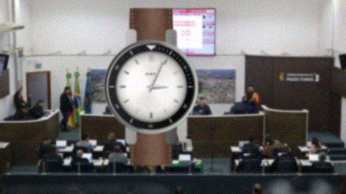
3:04
